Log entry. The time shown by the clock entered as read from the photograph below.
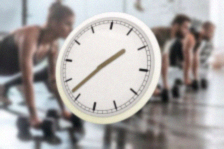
1:37
